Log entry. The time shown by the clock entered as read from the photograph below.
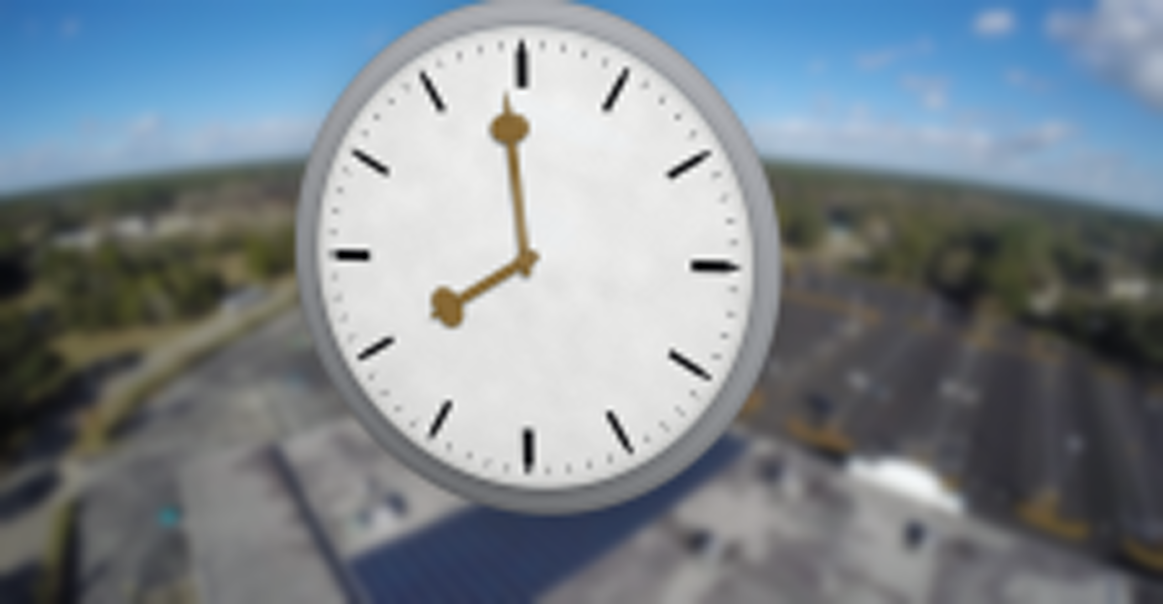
7:59
